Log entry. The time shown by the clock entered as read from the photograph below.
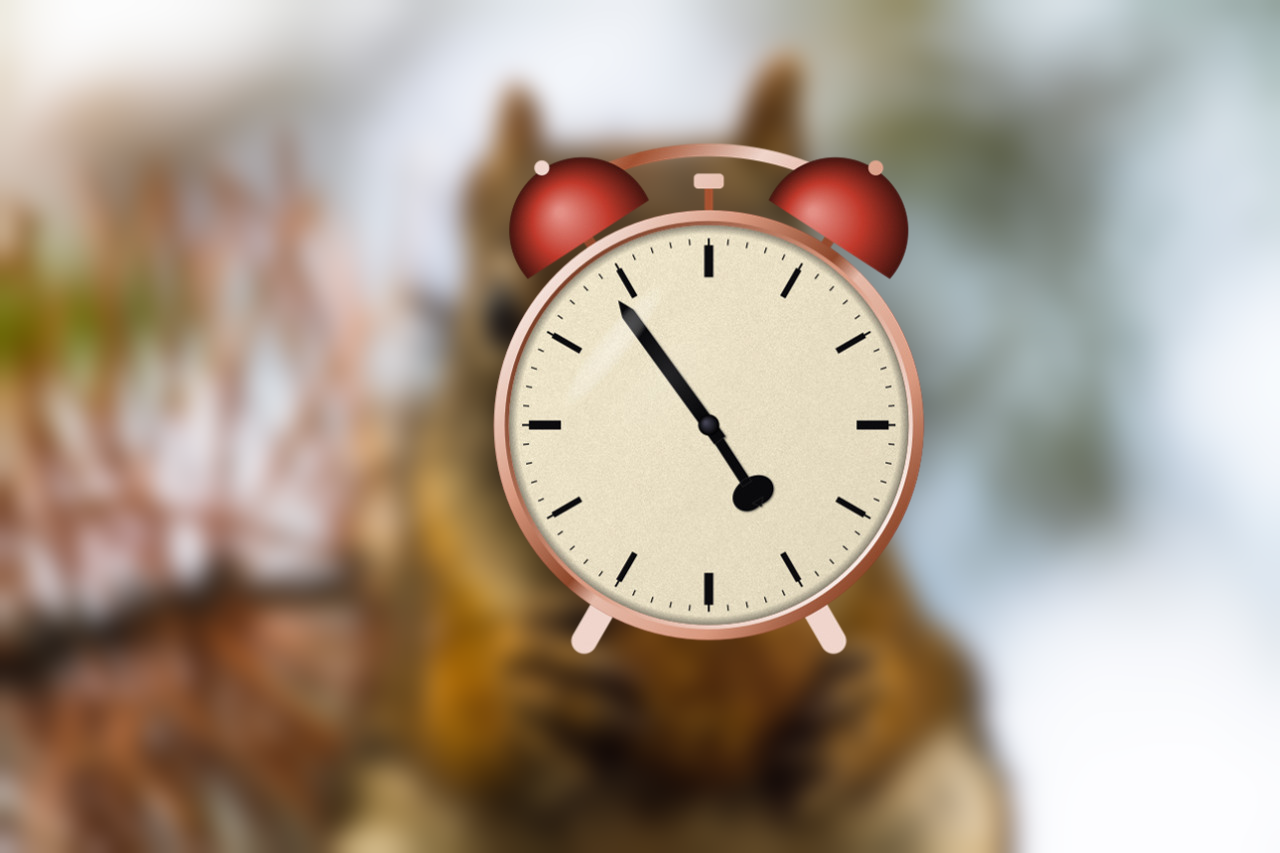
4:54
